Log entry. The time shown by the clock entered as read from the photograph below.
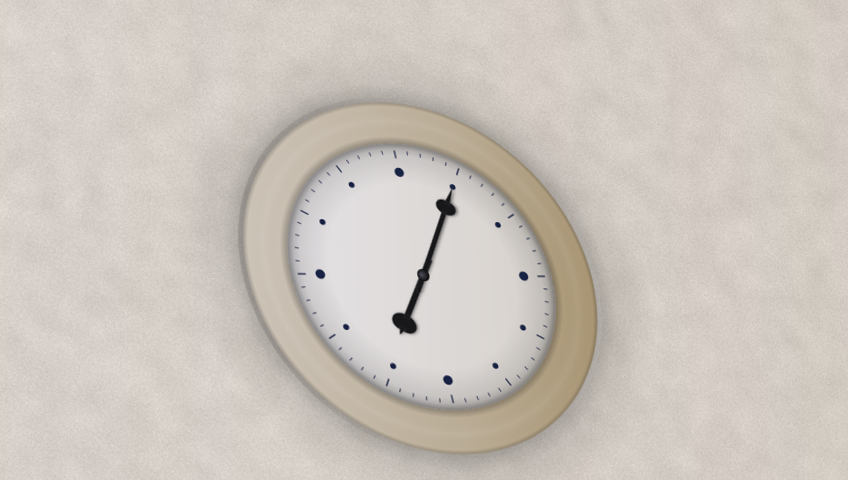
7:05
